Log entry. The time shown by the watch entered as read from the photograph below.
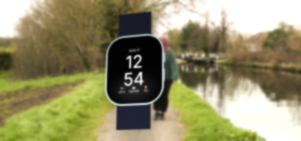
12:54
